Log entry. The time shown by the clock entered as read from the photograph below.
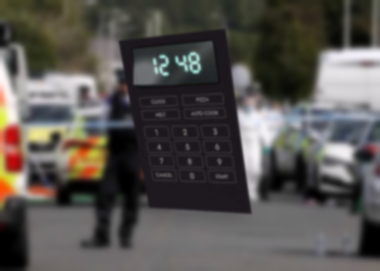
12:48
